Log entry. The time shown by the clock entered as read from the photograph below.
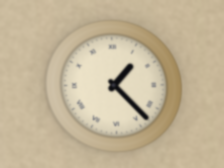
1:23
